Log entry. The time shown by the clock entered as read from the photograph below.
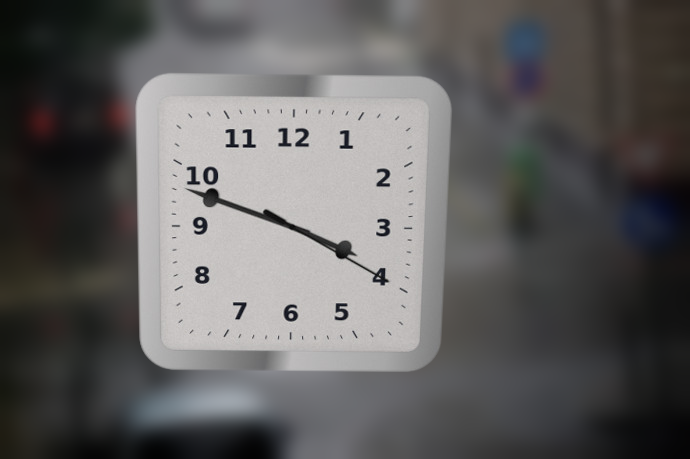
3:48:20
